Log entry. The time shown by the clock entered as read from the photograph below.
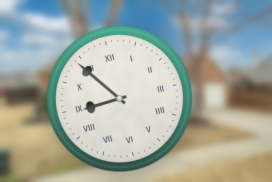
8:54
